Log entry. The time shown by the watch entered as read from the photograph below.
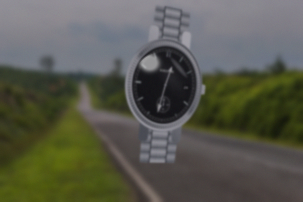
12:32
